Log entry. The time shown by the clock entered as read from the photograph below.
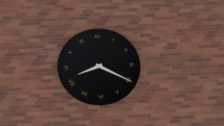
8:20
